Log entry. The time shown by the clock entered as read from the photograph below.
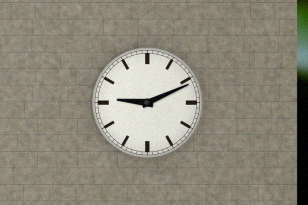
9:11
